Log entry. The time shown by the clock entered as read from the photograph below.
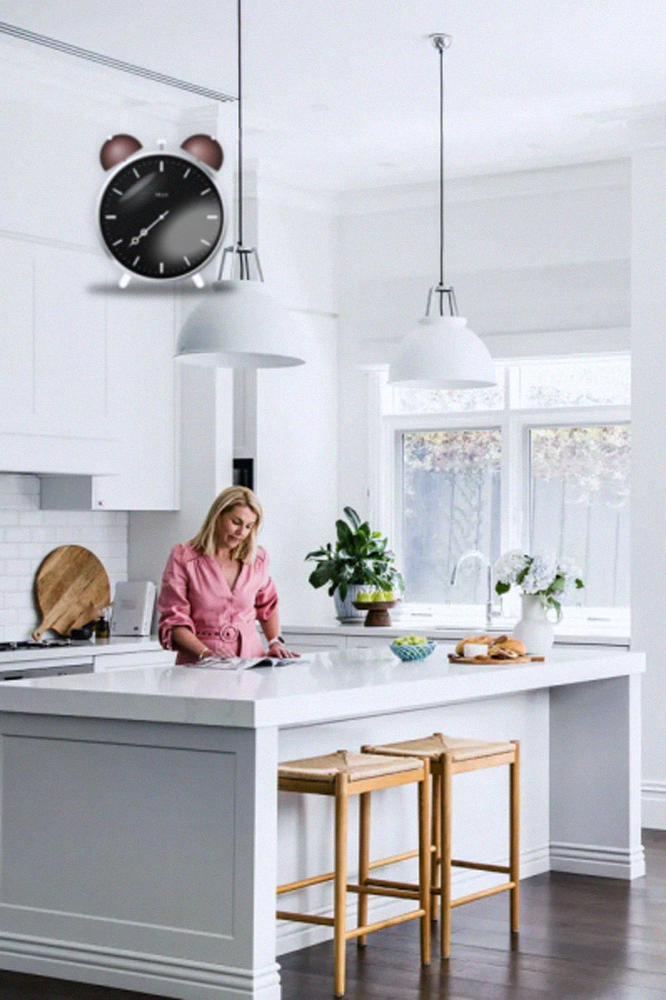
7:38
